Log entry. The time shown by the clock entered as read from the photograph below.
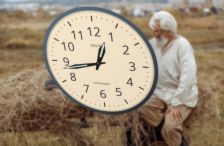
12:43
